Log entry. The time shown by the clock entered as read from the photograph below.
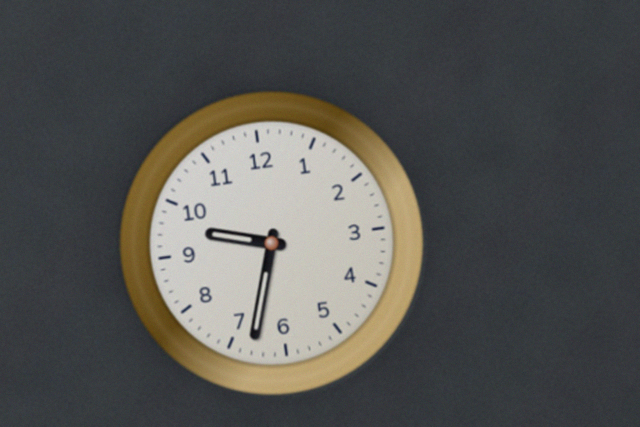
9:33
